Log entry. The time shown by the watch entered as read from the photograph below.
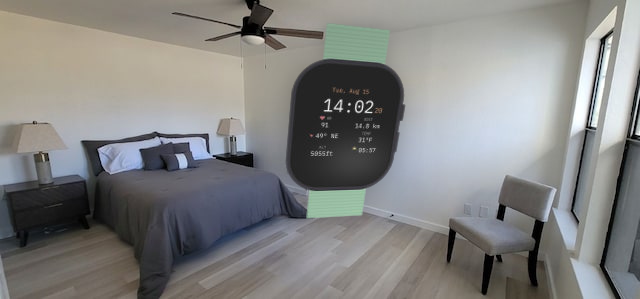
14:02
